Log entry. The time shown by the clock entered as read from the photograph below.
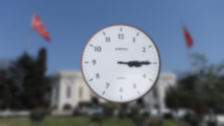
3:15
